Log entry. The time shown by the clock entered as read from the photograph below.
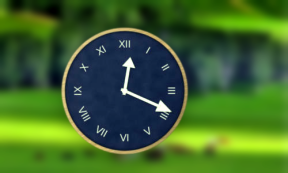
12:19
